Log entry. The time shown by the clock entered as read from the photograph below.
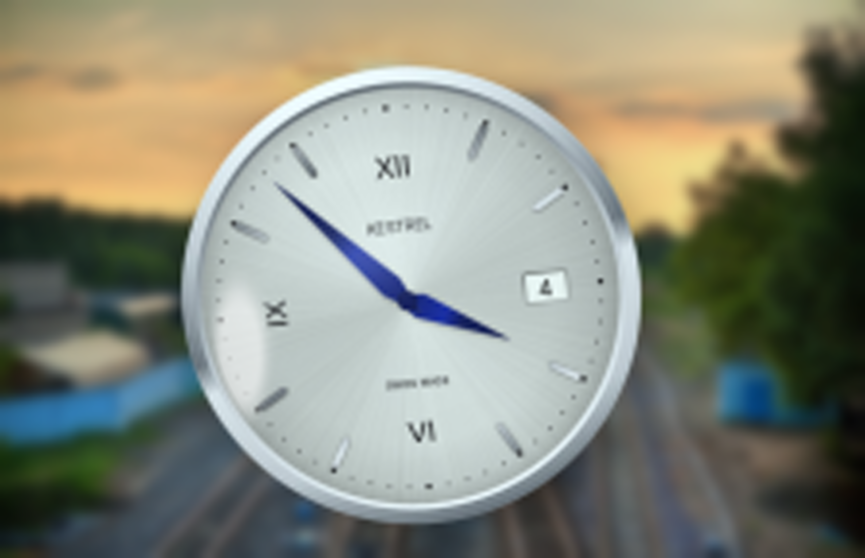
3:53
